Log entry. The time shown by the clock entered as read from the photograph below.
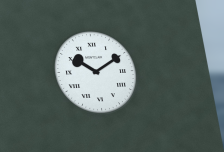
10:10
